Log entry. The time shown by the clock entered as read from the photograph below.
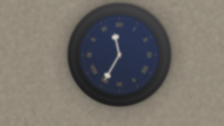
11:35
